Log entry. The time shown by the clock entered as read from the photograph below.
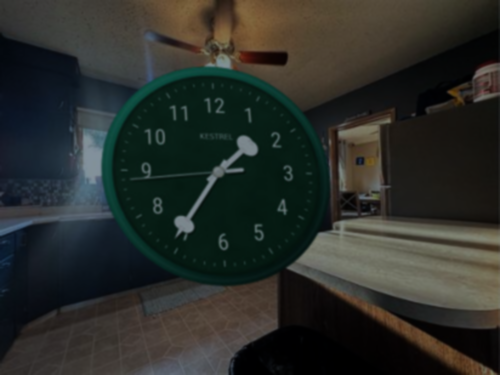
1:35:44
